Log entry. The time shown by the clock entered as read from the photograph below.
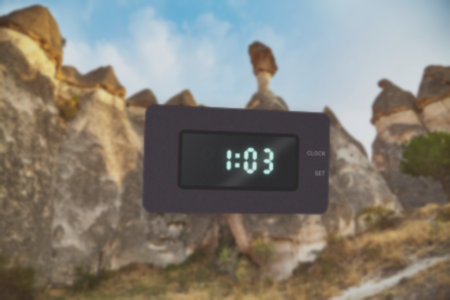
1:03
